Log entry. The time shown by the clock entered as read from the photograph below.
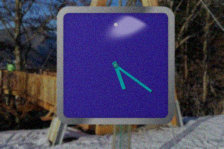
5:21
